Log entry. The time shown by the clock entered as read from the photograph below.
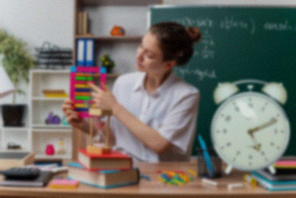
5:11
